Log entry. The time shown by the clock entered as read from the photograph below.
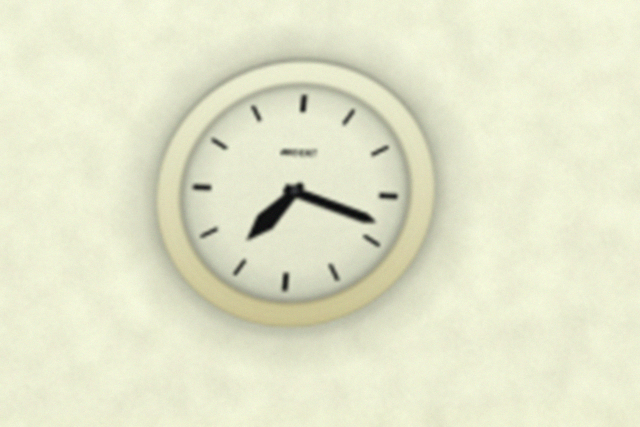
7:18
